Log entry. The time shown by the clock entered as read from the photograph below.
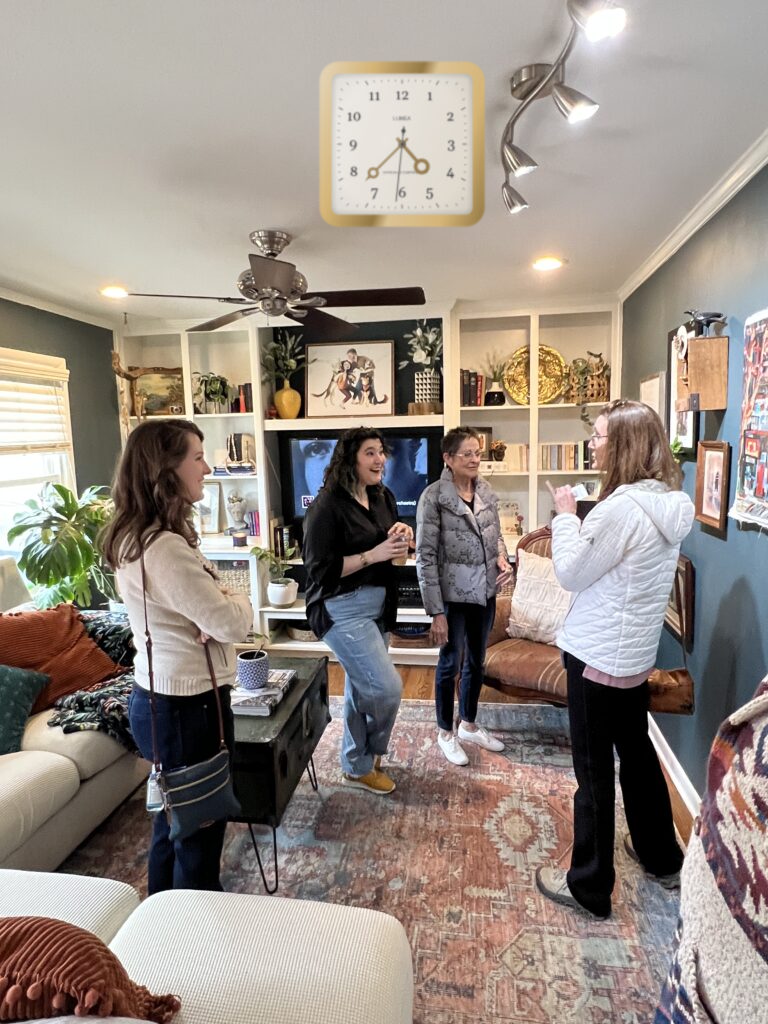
4:37:31
